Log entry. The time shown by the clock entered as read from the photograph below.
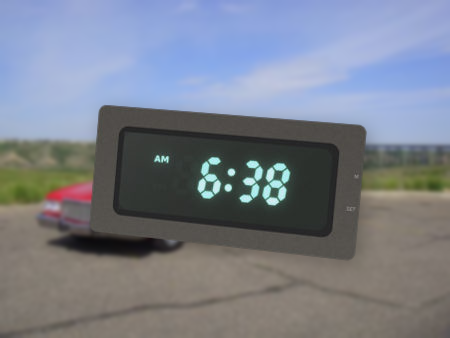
6:38
